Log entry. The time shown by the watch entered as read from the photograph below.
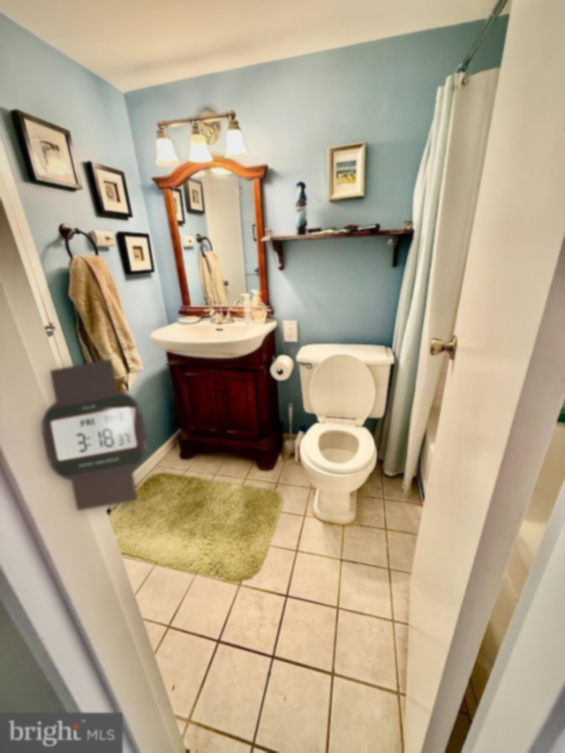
3:18
